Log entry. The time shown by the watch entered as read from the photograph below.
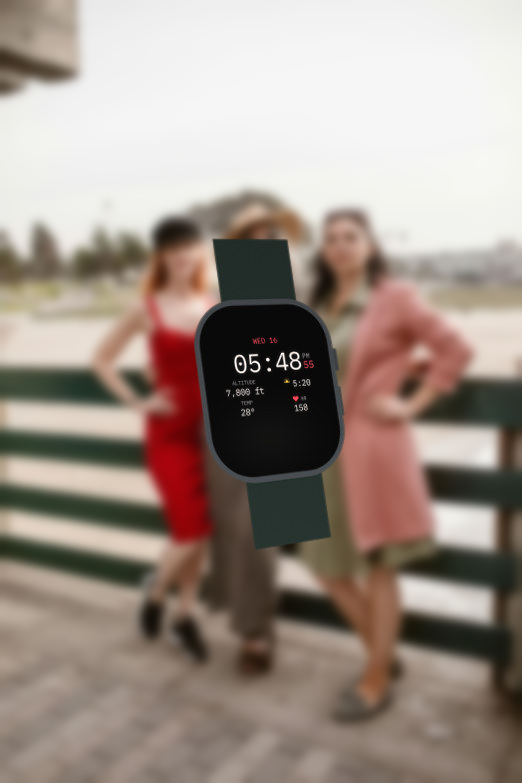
5:48:55
